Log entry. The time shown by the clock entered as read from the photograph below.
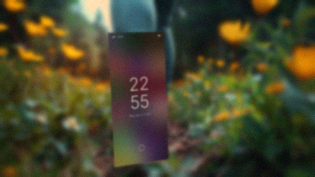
22:55
